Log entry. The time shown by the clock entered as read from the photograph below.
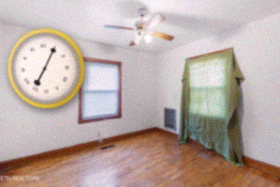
7:05
